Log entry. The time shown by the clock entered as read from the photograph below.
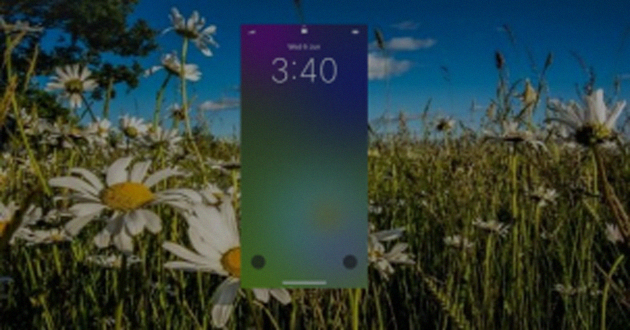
3:40
